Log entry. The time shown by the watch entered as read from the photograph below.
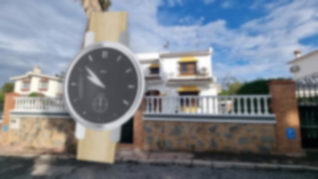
9:52
